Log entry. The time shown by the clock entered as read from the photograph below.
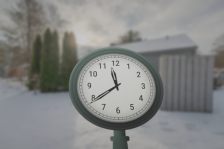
11:39
